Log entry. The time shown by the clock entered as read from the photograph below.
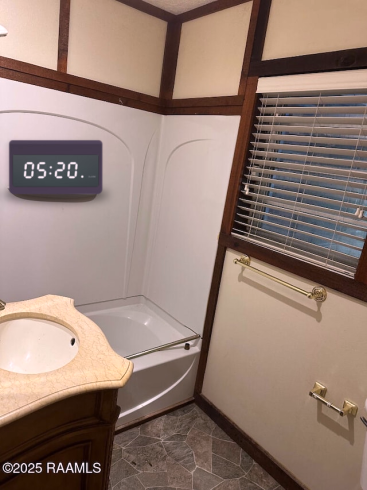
5:20
